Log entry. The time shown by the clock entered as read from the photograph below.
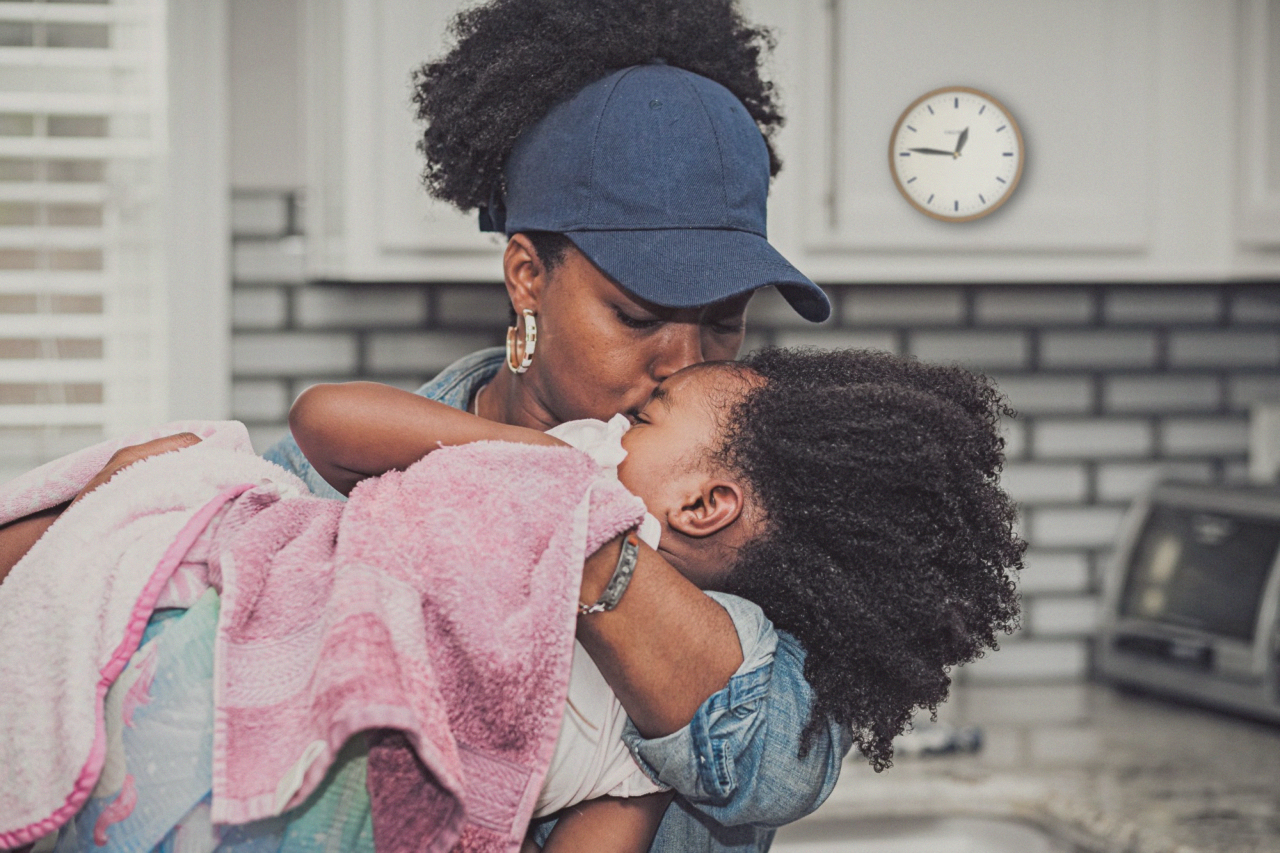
12:46
